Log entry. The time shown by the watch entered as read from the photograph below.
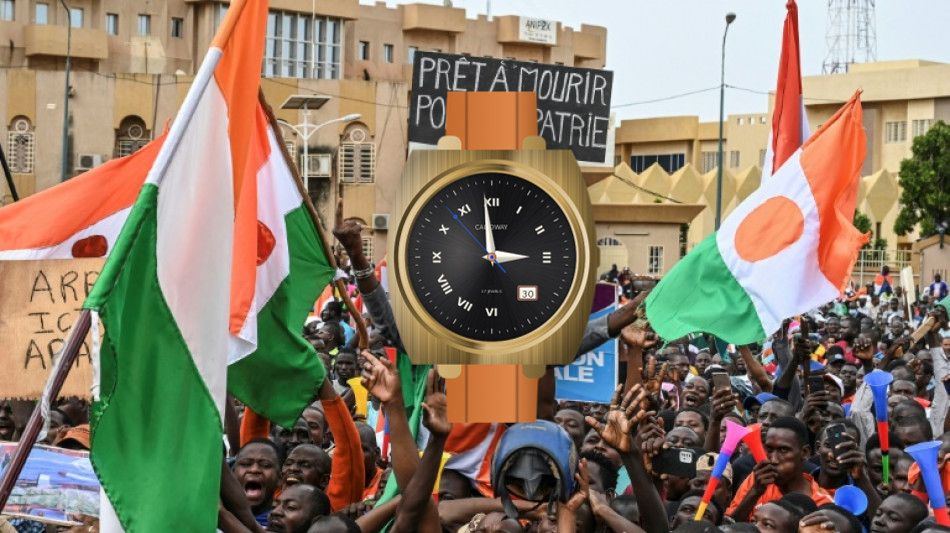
2:58:53
